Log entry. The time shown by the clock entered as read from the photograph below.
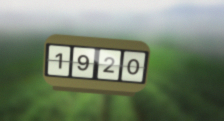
19:20
